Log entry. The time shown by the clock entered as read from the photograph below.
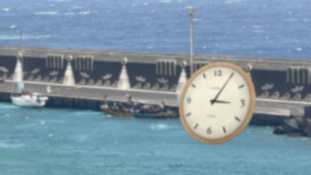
3:05
